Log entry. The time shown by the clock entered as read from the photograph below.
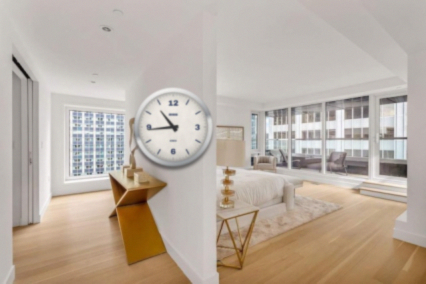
10:44
